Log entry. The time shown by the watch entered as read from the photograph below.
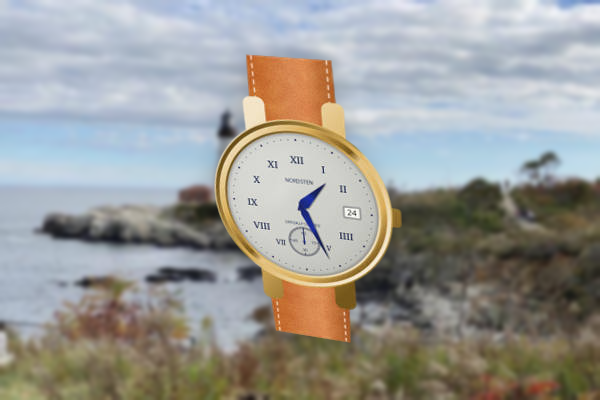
1:26
